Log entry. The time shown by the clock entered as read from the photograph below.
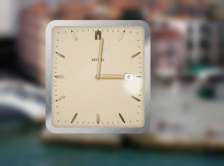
3:01
